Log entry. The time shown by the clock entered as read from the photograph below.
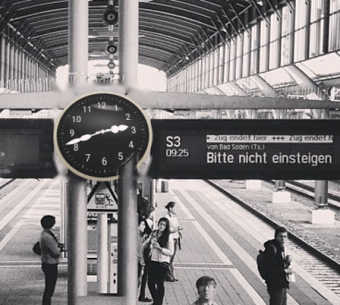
2:42
